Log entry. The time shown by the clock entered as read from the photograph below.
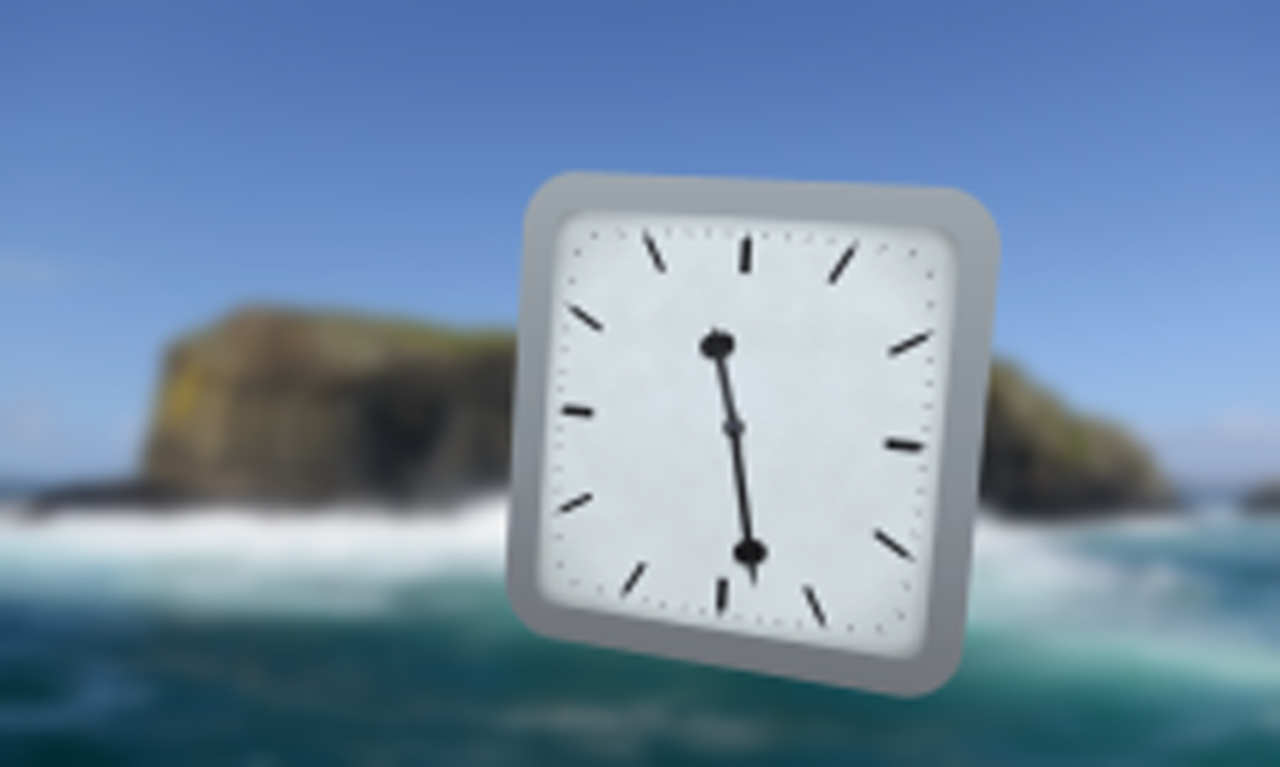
11:28
